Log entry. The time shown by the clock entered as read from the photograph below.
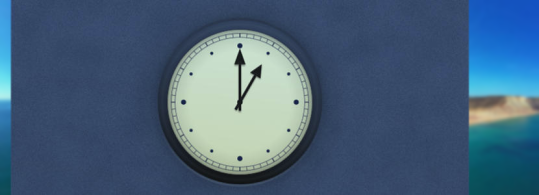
1:00
